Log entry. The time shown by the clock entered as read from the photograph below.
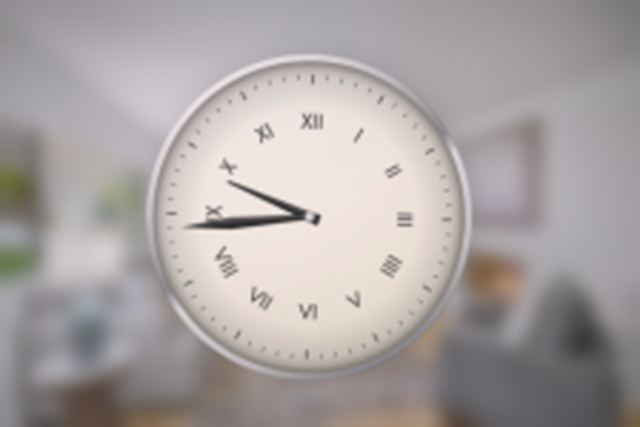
9:44
